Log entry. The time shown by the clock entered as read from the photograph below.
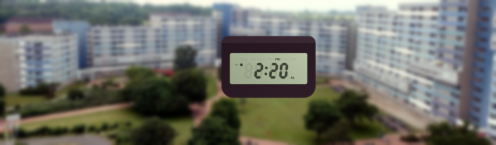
2:20
